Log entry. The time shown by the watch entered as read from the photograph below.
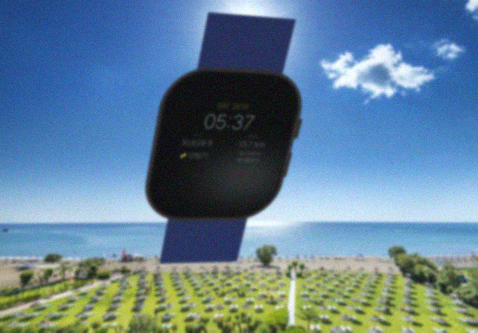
5:37
